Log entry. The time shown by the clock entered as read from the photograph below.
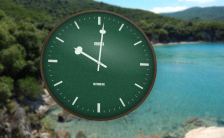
10:01
